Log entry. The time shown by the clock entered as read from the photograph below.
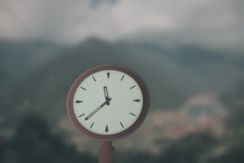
11:38
